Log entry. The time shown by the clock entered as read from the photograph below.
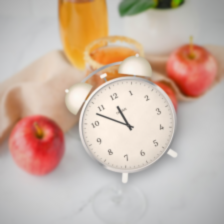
11:53
